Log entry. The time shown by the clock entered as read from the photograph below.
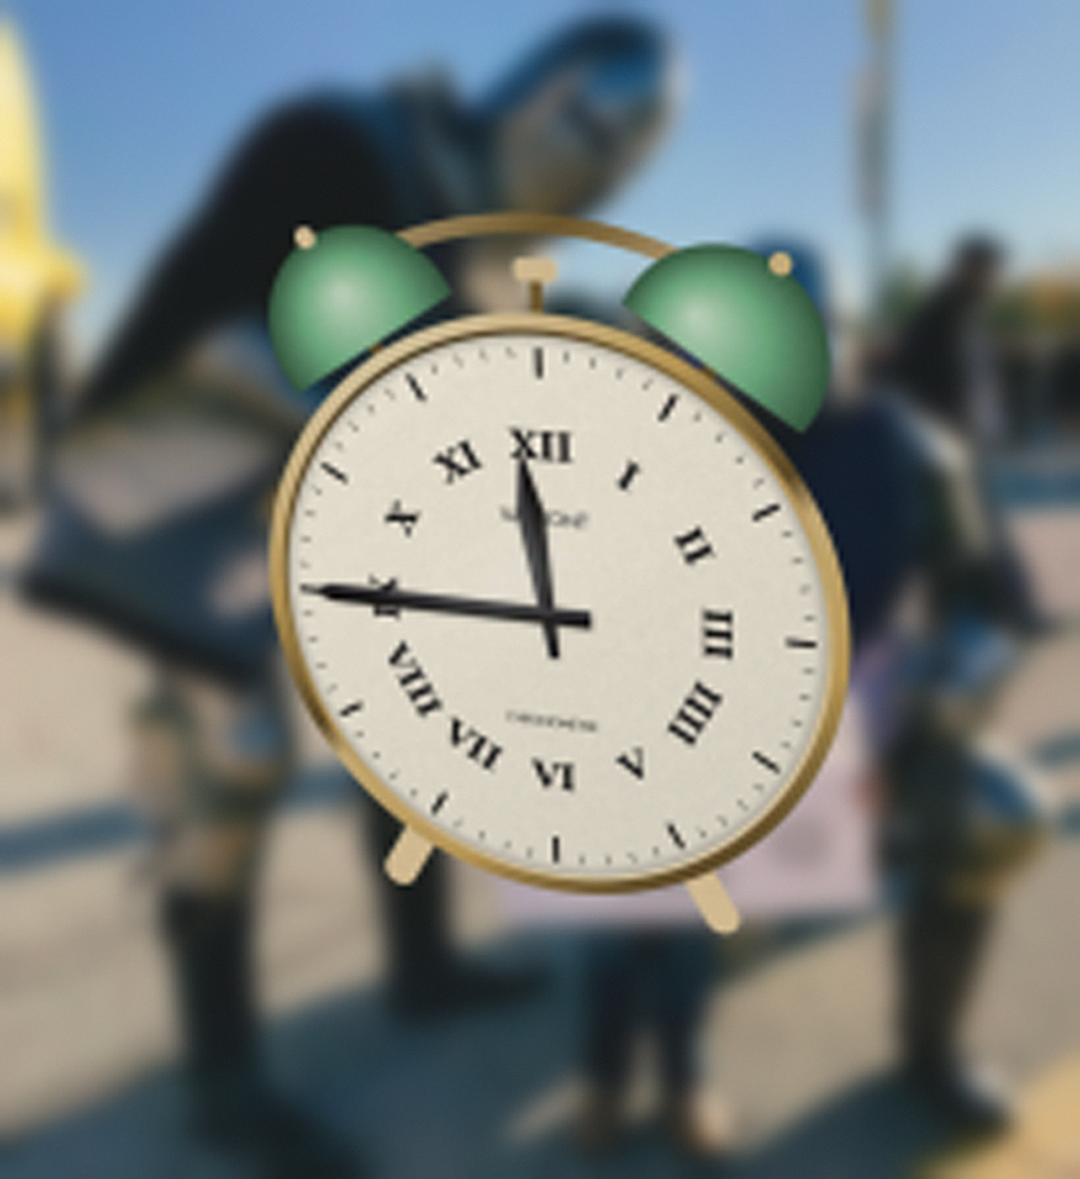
11:45
